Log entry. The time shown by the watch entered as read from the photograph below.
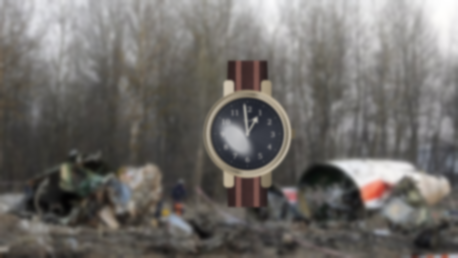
12:59
